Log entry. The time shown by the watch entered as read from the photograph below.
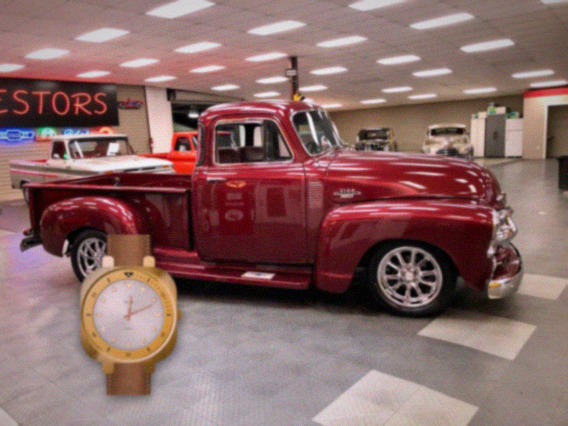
12:11
